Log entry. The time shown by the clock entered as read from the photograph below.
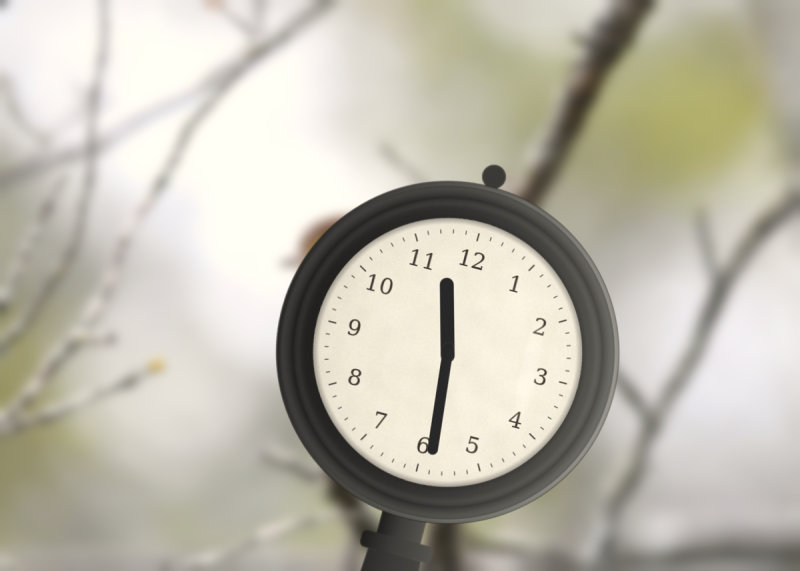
11:29
